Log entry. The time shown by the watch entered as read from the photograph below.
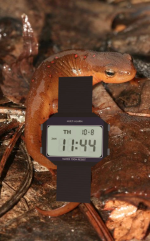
11:44
